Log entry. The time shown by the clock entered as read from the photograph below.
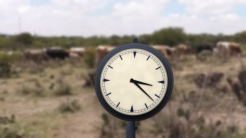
3:22
